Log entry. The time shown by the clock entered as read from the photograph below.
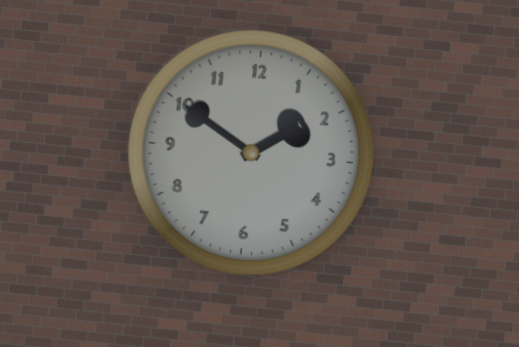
1:50
